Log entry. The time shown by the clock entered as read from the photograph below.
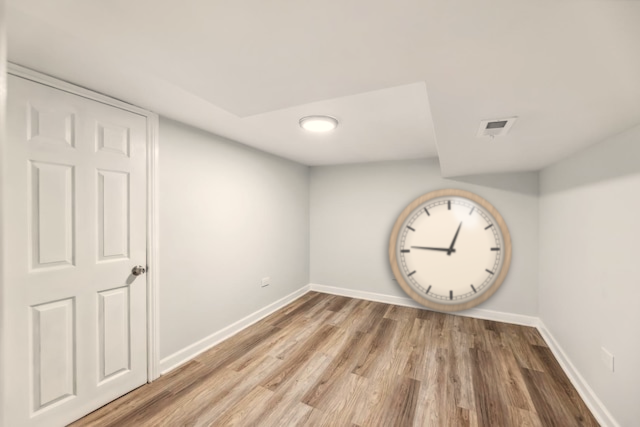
12:46
